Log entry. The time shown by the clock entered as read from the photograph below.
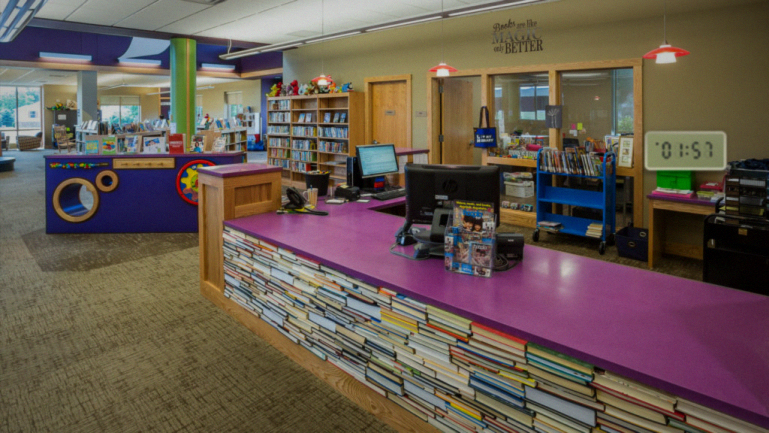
1:57
